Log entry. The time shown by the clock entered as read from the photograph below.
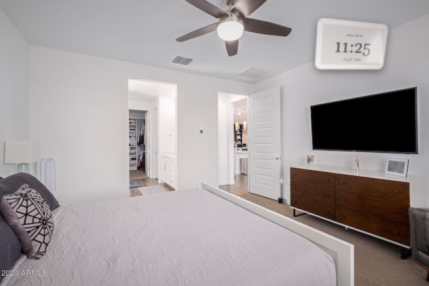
11:25
